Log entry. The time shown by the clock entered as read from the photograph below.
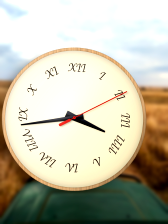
3:43:10
